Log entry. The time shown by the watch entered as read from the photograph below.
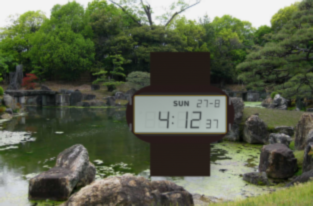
4:12
